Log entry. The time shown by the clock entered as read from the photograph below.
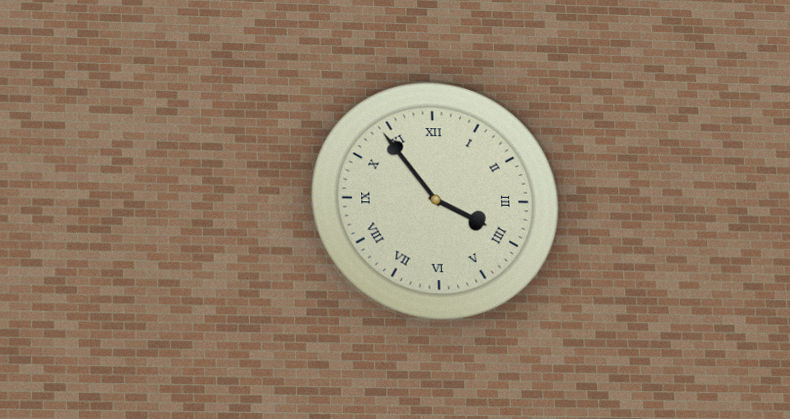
3:54
